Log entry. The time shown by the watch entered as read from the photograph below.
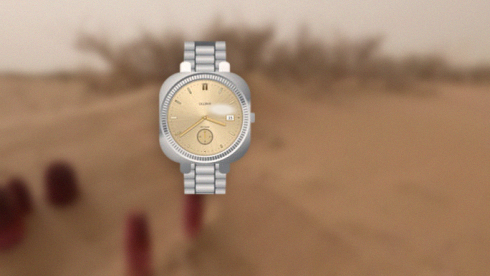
3:39
